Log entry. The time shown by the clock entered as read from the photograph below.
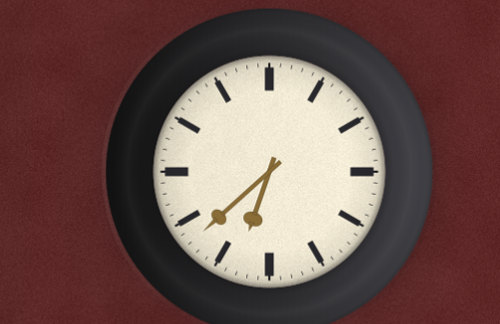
6:38
